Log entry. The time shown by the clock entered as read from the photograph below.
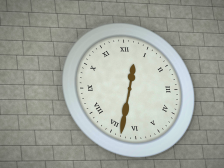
12:33
